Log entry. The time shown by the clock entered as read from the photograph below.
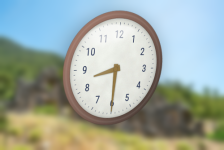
8:30
